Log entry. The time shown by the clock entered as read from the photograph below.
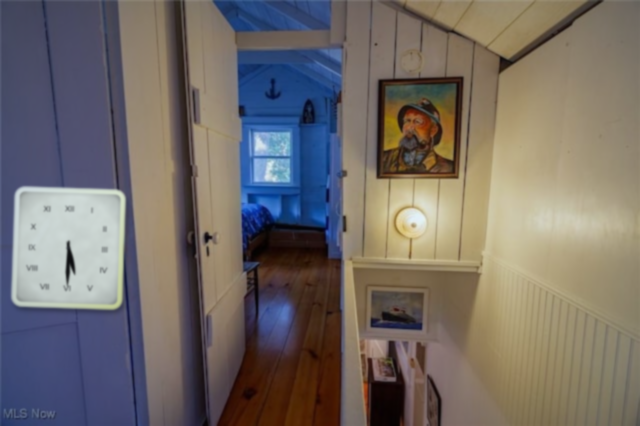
5:30
